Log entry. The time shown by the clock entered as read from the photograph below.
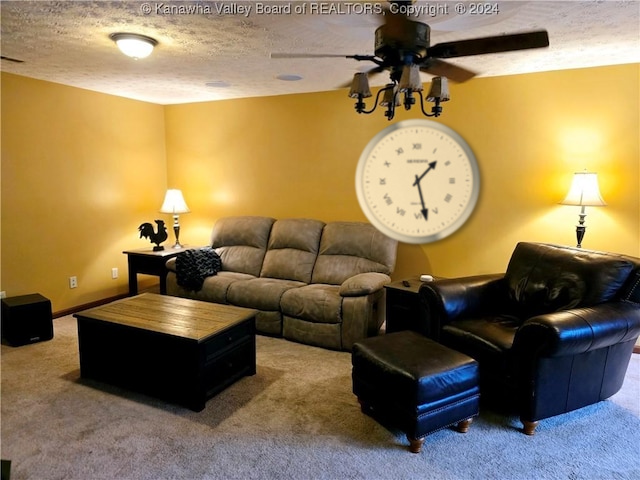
1:28
